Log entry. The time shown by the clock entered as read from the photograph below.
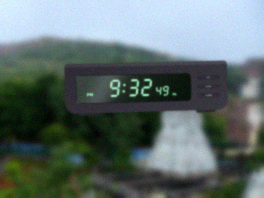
9:32
